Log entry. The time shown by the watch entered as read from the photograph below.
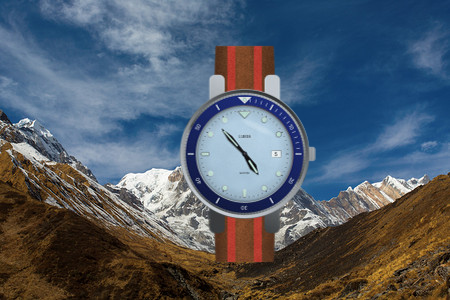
4:53
